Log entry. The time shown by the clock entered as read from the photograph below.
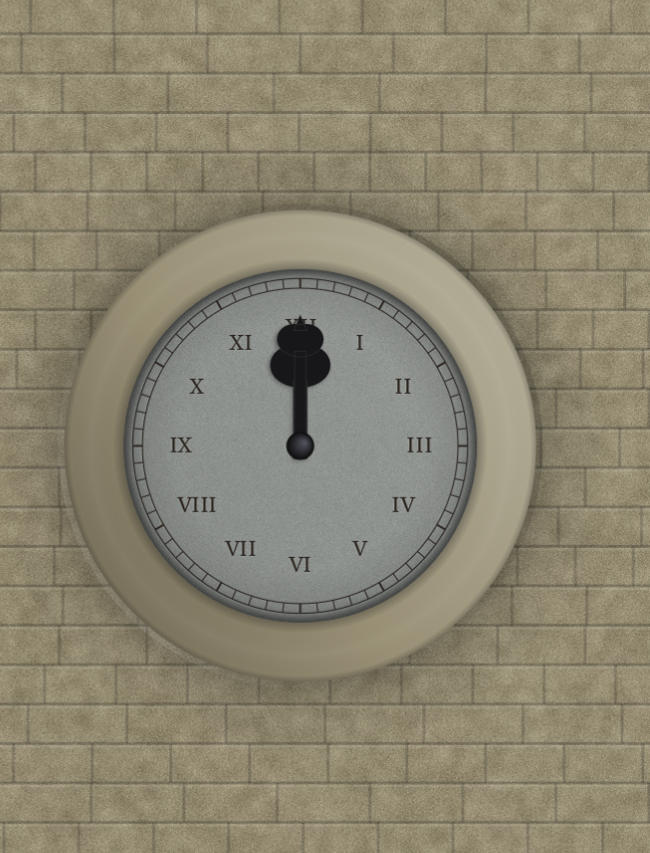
12:00
